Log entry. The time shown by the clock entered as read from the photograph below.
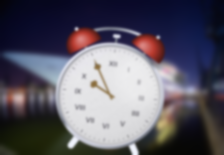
9:55
